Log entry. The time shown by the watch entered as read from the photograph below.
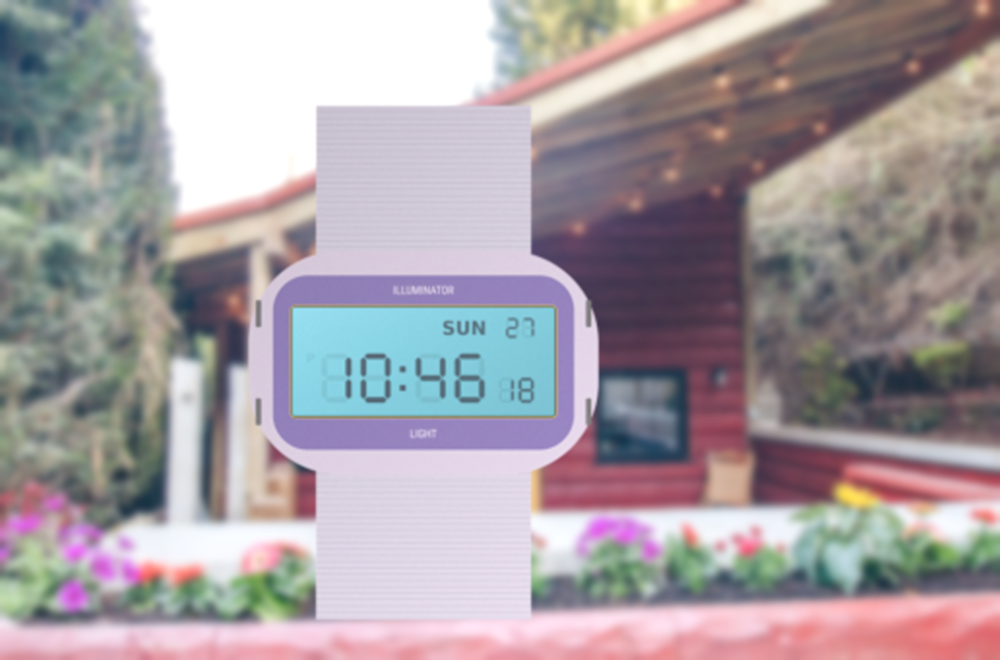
10:46:18
